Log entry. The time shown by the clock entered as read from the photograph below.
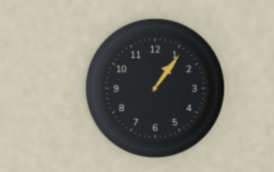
1:06
